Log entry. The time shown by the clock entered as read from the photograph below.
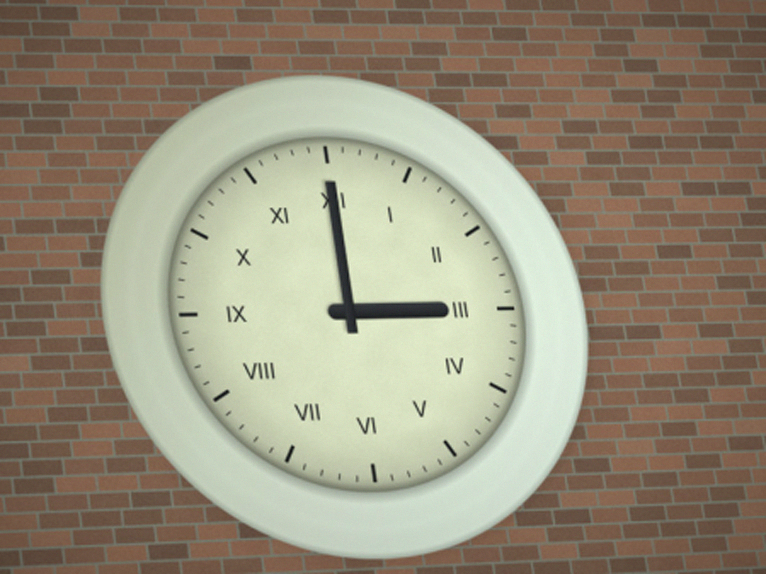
3:00
